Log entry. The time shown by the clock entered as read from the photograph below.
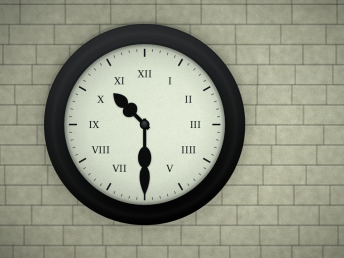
10:30
